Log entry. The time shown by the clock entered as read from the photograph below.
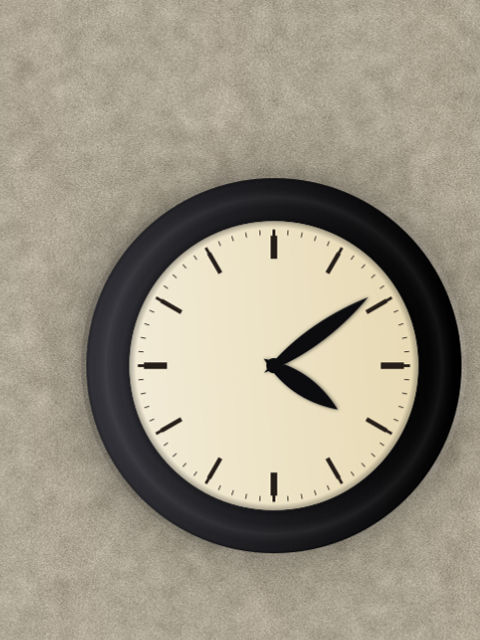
4:09
